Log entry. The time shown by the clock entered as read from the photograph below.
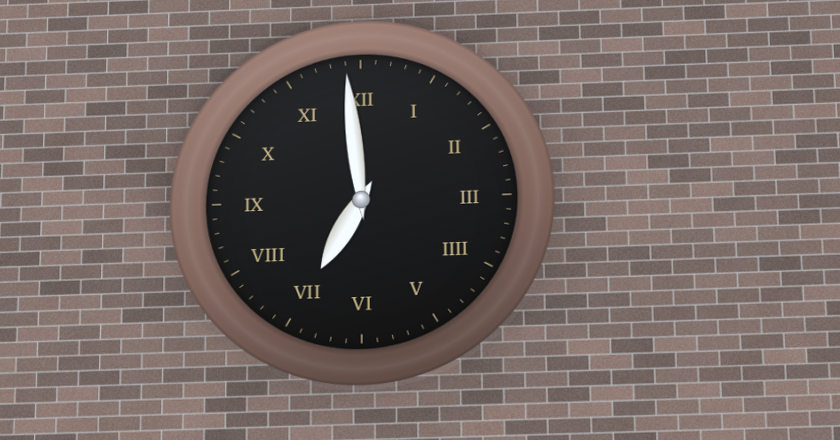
6:59
